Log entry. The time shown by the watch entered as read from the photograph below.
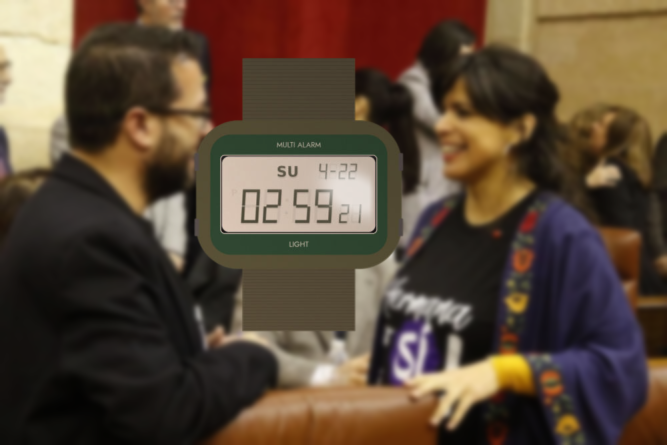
2:59:21
